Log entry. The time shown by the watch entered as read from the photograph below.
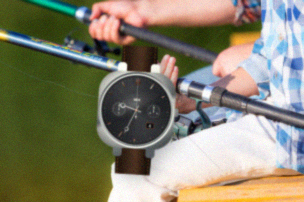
9:34
